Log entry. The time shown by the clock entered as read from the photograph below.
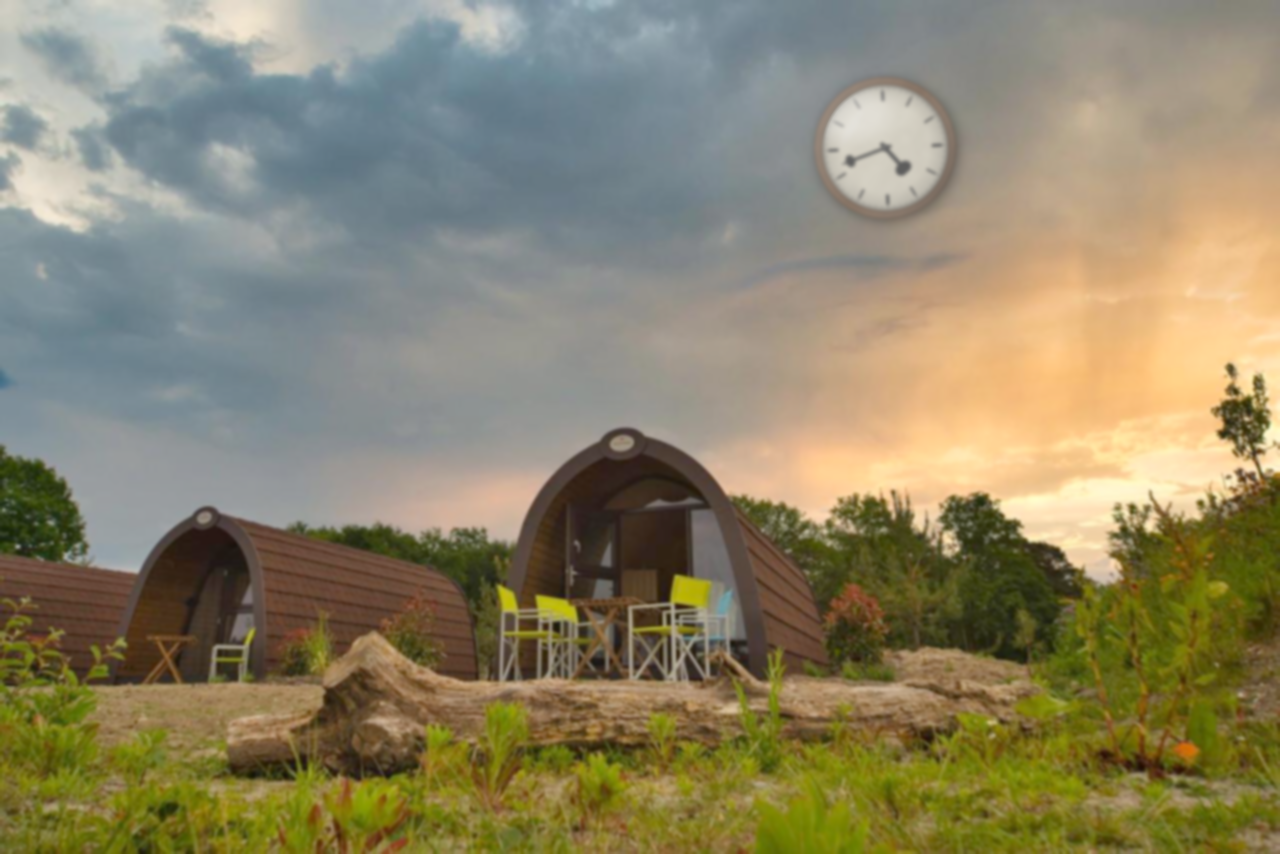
4:42
